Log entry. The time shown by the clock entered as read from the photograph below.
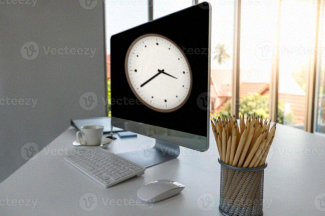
3:40
